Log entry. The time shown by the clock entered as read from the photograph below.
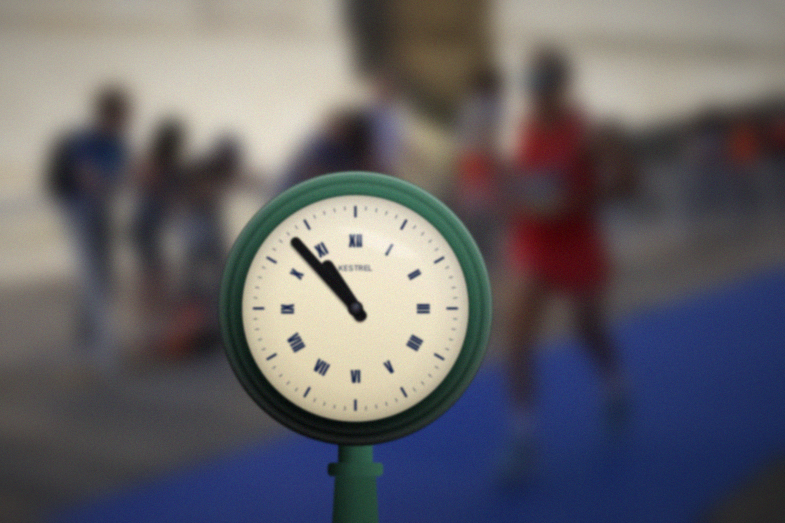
10:53
